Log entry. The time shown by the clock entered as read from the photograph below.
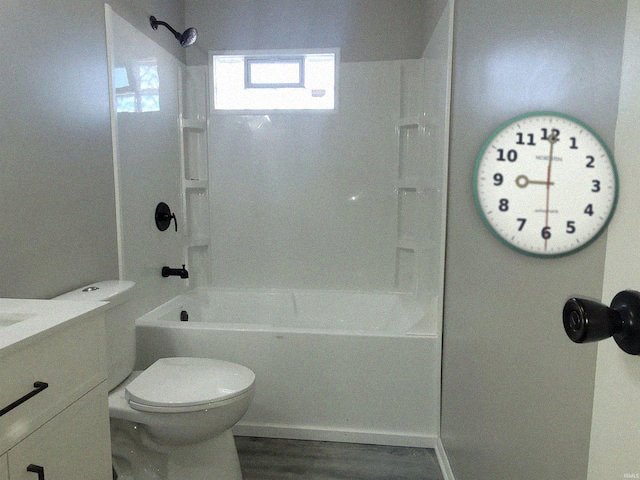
9:00:30
